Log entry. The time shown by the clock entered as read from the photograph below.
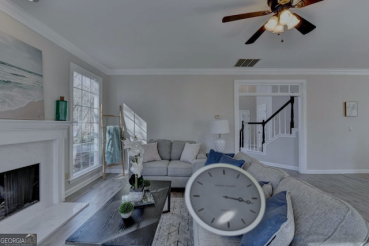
3:17
